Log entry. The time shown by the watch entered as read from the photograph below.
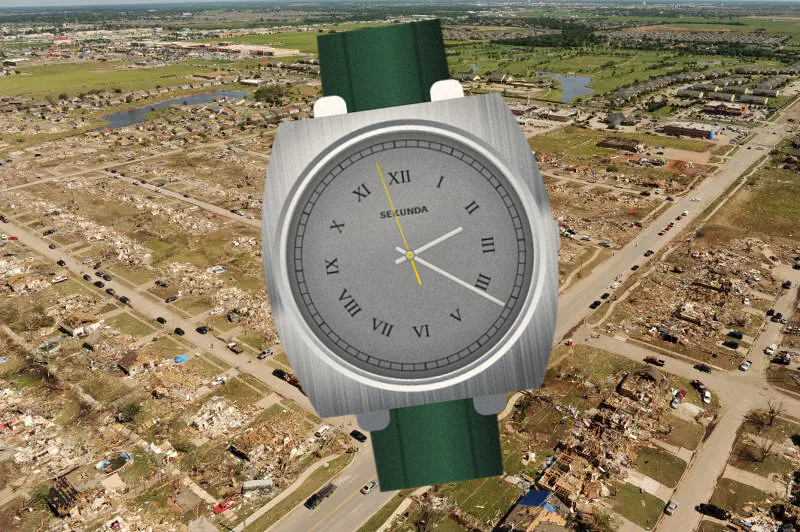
2:20:58
